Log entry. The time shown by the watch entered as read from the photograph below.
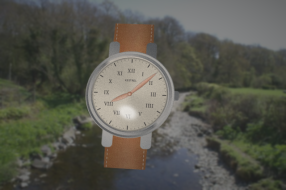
8:08
